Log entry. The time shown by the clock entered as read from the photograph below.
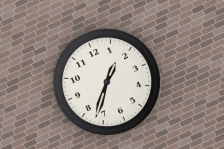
1:37
